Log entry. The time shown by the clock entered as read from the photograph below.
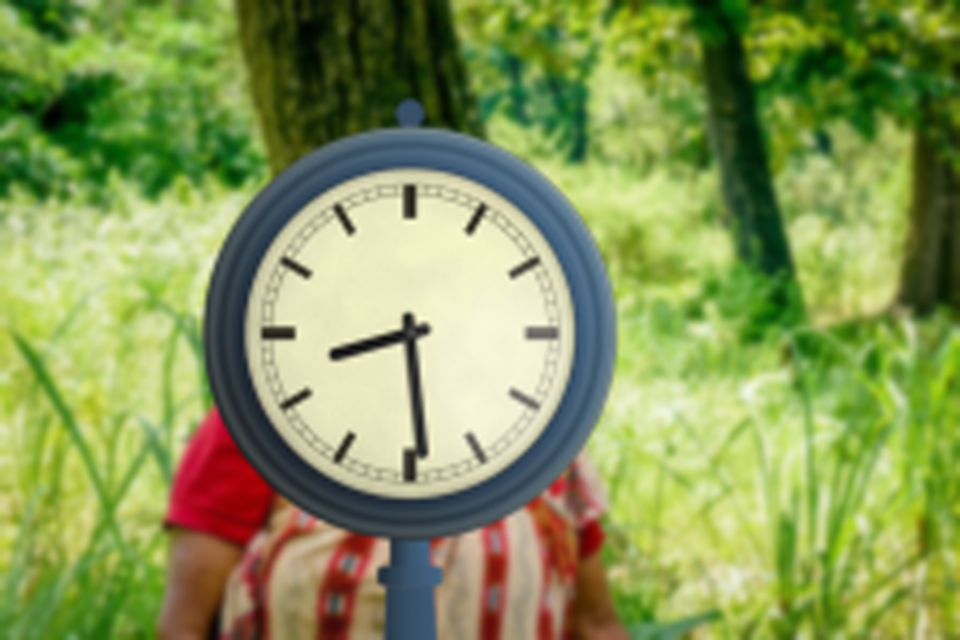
8:29
